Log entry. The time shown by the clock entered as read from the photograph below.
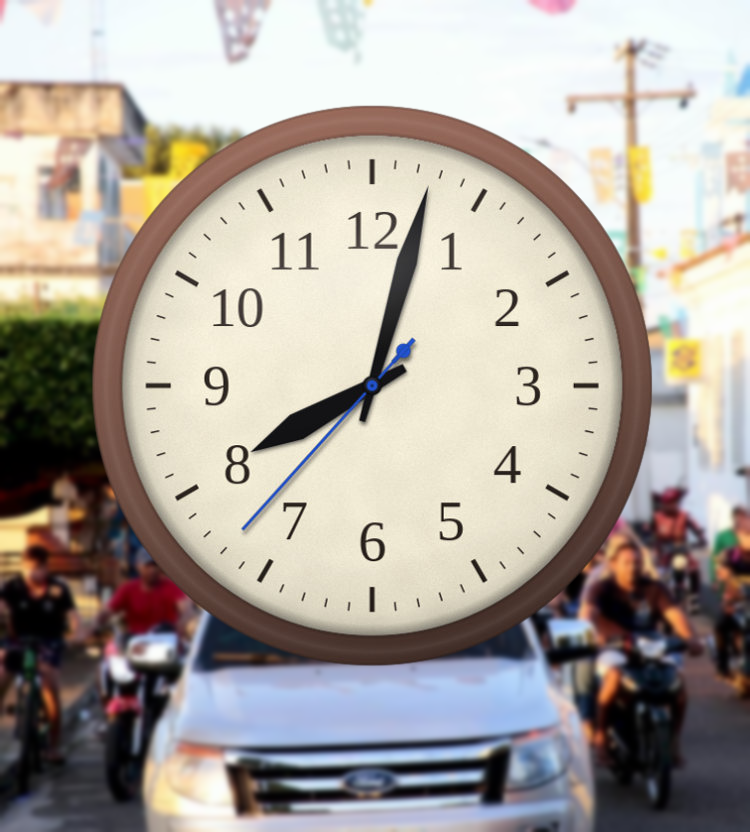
8:02:37
